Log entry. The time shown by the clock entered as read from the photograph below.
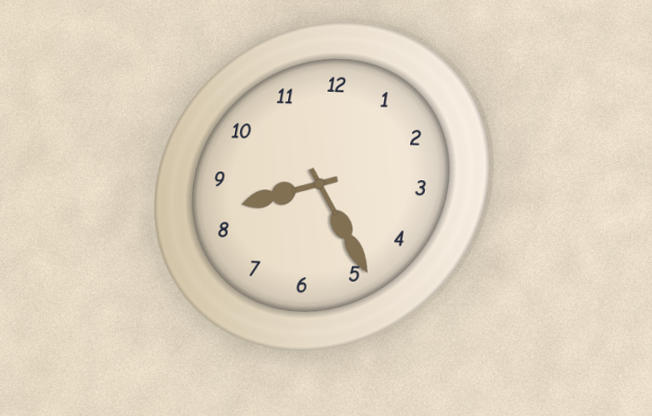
8:24
